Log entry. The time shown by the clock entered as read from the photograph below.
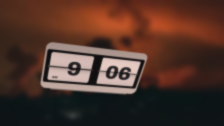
9:06
